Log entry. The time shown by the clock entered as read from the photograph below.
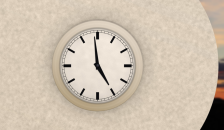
4:59
